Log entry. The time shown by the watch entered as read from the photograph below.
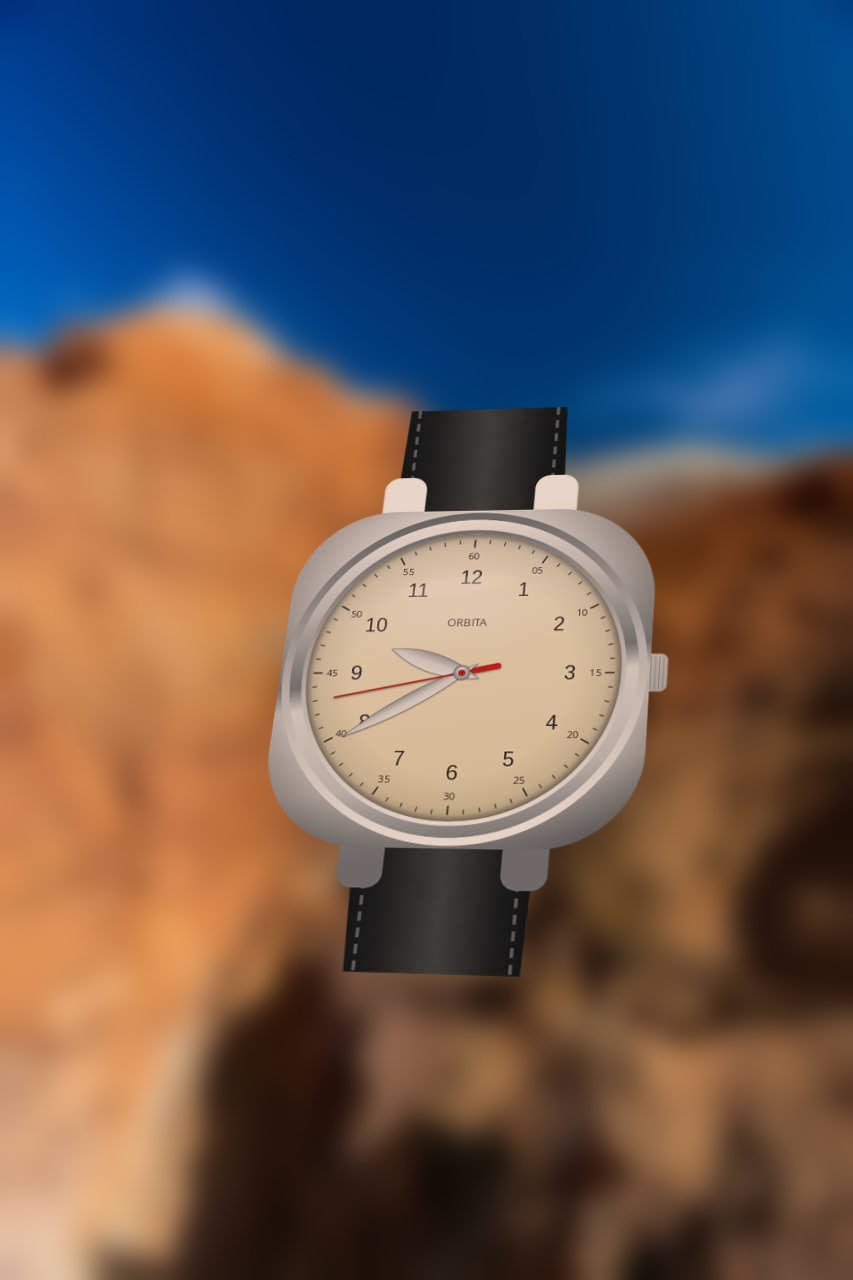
9:39:43
